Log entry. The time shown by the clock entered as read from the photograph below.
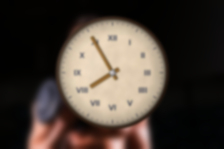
7:55
